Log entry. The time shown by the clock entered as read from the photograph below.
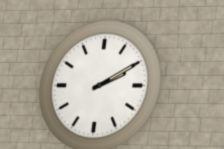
2:10
